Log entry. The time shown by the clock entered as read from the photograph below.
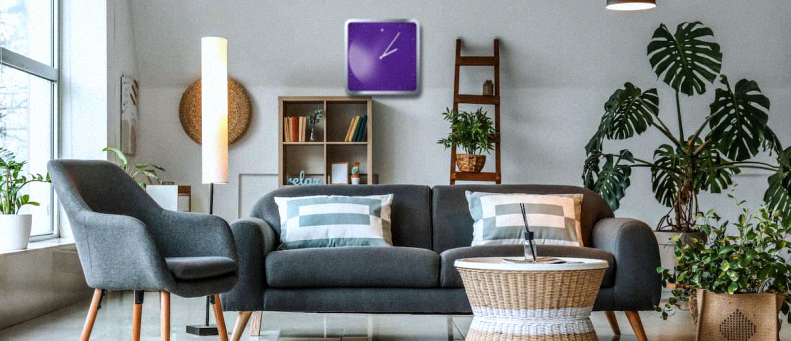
2:06
